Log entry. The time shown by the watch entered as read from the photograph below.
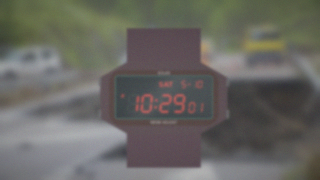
10:29
